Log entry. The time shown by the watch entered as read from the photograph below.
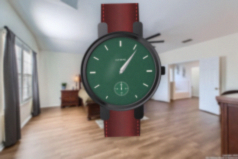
1:06
